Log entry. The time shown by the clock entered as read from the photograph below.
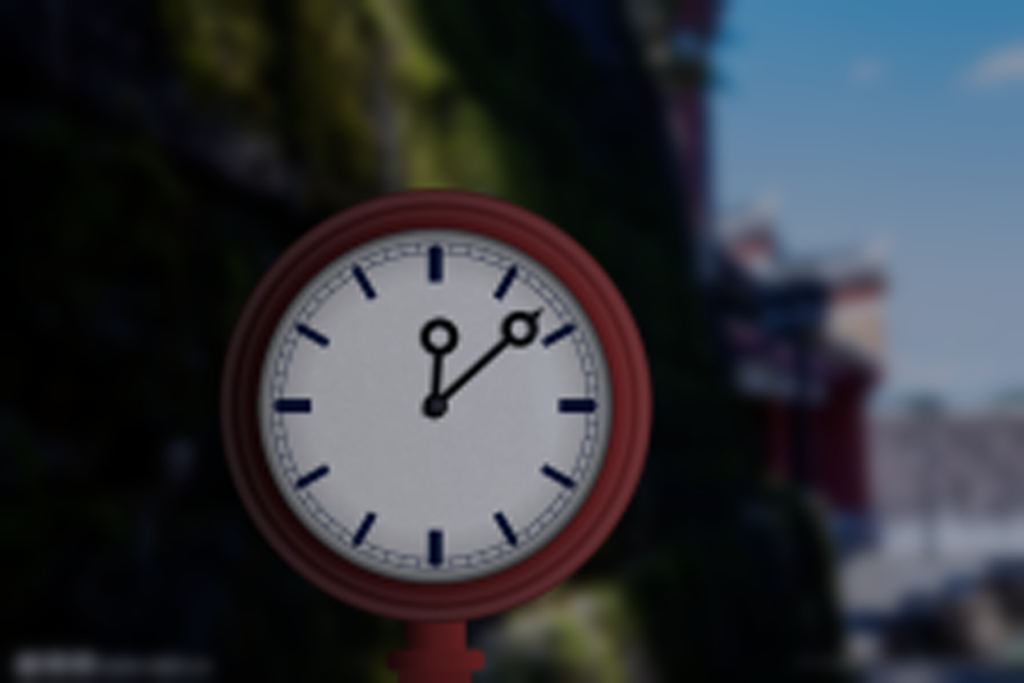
12:08
